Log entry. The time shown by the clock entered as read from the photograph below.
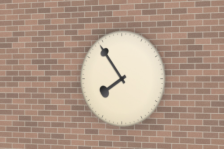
7:54
